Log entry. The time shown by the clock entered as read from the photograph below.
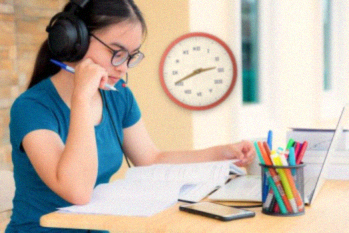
2:41
